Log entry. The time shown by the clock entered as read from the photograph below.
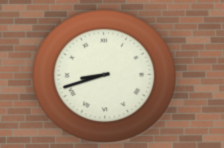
8:42
